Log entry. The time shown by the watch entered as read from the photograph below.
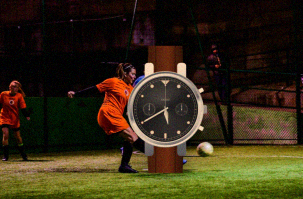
5:40
